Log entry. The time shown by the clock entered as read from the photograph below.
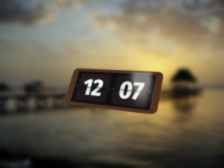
12:07
